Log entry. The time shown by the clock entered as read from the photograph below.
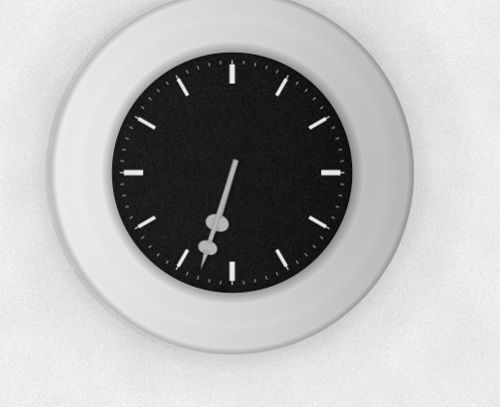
6:33
